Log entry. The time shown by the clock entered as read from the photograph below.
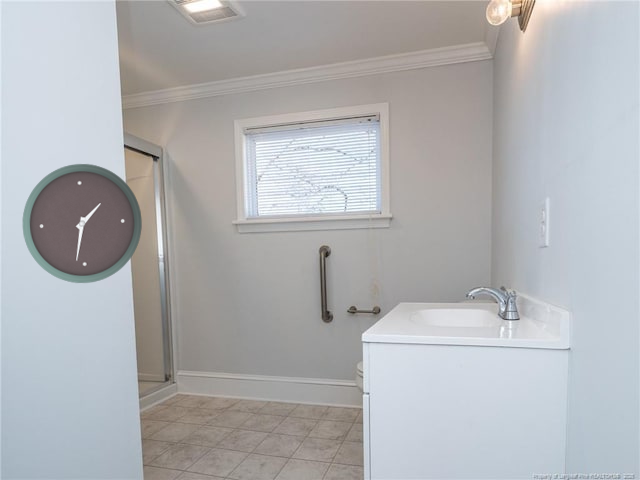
1:32
